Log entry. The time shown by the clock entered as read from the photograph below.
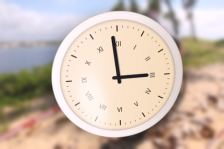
2:59
